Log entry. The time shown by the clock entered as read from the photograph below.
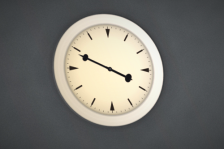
3:49
